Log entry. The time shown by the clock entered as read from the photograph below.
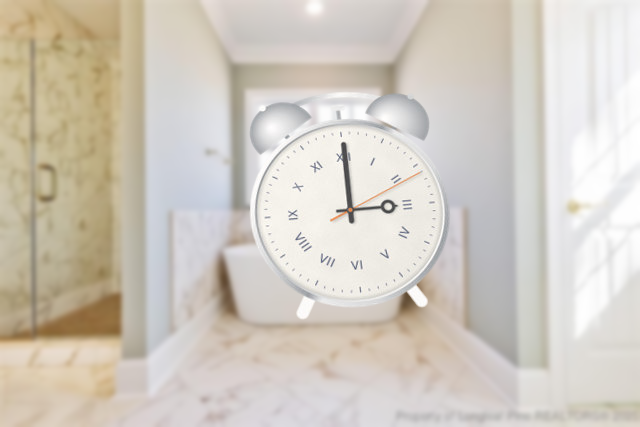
3:00:11
